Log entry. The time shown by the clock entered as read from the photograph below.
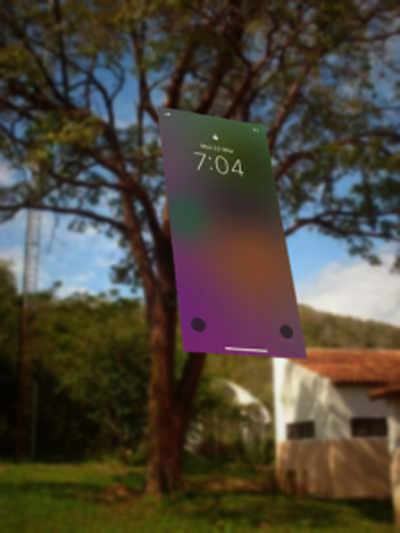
7:04
